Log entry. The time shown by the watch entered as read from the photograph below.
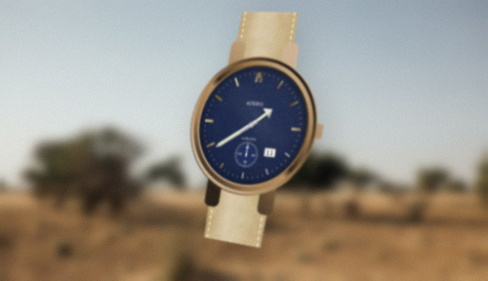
1:39
